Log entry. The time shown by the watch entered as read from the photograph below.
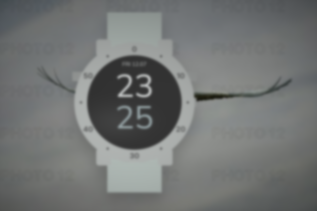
23:25
